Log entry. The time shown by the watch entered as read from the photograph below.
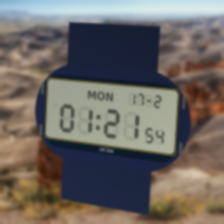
1:21:54
